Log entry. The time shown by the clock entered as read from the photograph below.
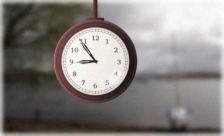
8:54
